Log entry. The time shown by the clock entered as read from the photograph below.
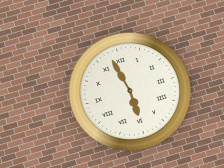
5:58
